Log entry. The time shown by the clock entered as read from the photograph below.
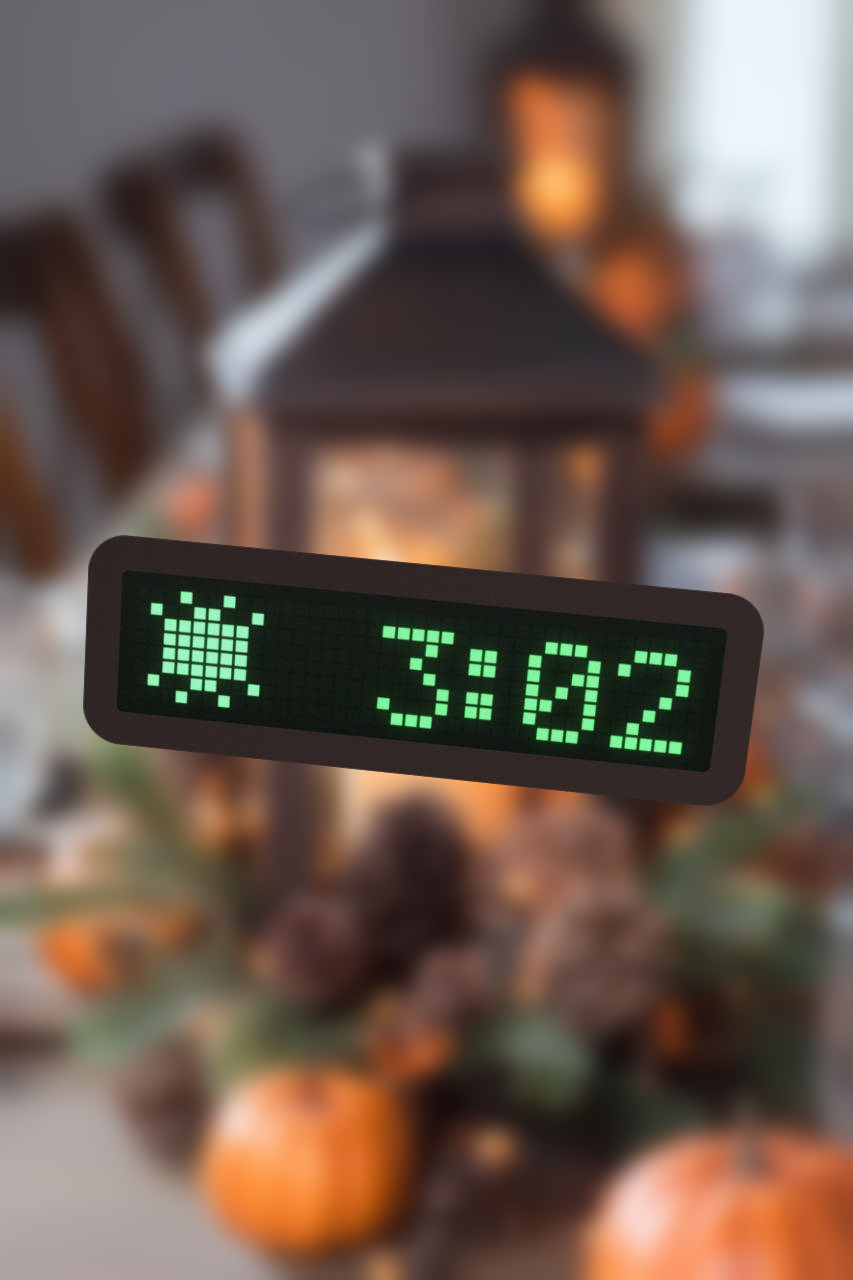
3:02
